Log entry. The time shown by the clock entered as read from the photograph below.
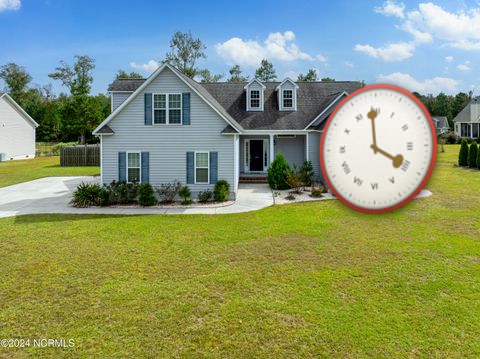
3:59
